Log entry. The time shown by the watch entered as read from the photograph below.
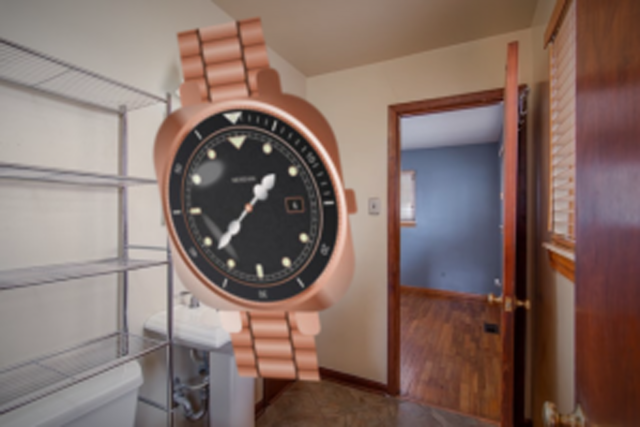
1:38
